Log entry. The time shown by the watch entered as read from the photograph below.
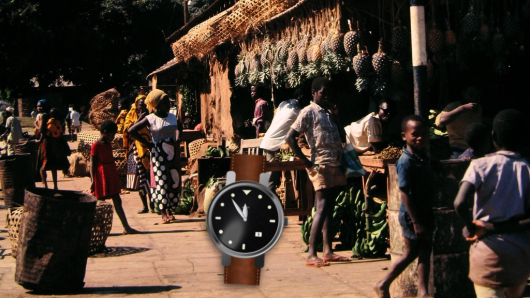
11:54
